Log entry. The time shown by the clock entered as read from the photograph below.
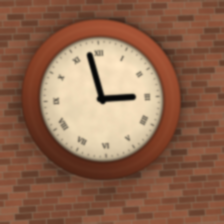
2:58
